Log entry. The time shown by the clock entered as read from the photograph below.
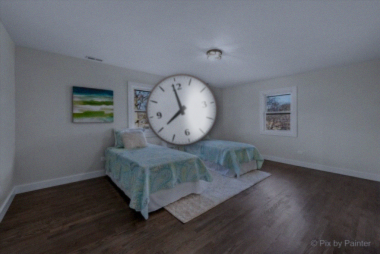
7:59
